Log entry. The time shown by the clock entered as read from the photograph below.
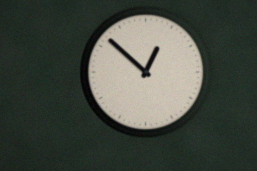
12:52
